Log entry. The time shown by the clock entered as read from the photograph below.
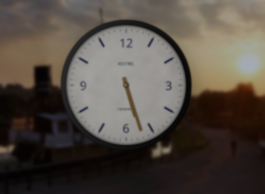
5:27
